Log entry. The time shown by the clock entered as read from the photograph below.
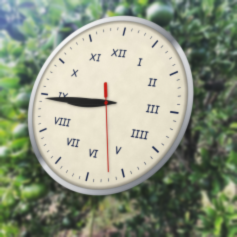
8:44:27
